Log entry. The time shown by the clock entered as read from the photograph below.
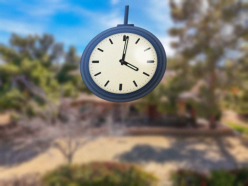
4:01
